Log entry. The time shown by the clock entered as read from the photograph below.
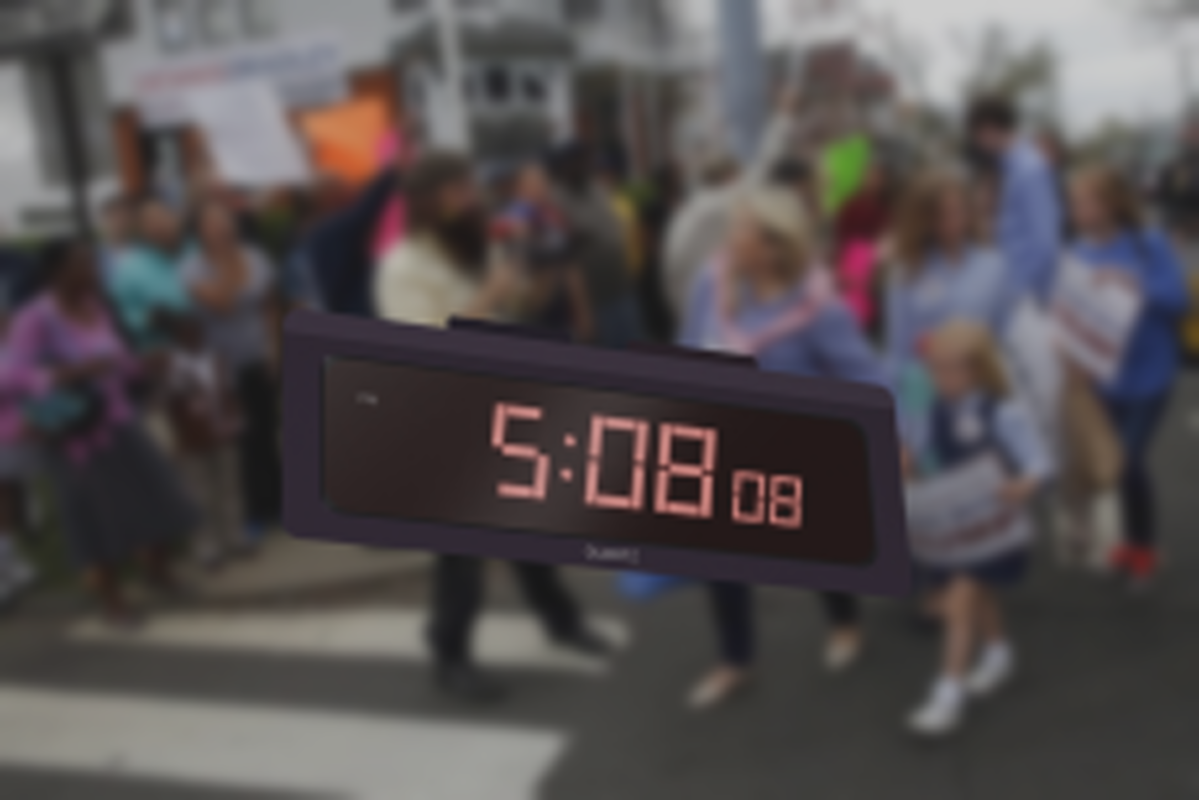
5:08:08
